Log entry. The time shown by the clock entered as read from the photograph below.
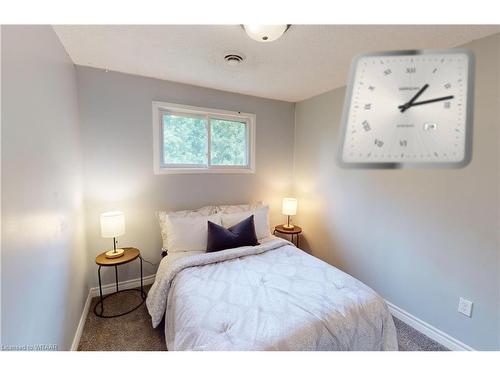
1:13
